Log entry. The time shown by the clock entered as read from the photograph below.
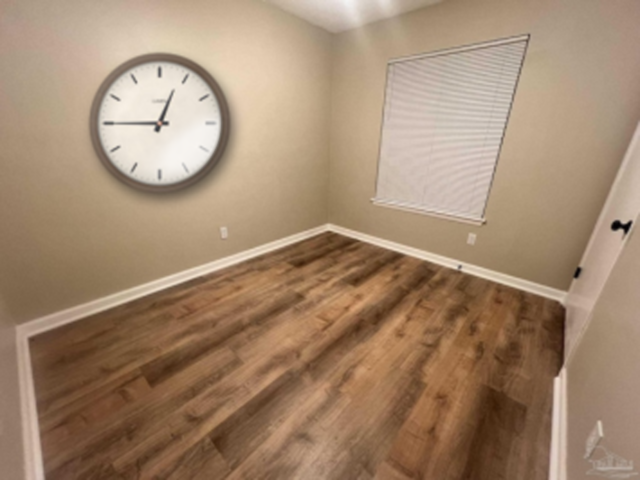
12:45
